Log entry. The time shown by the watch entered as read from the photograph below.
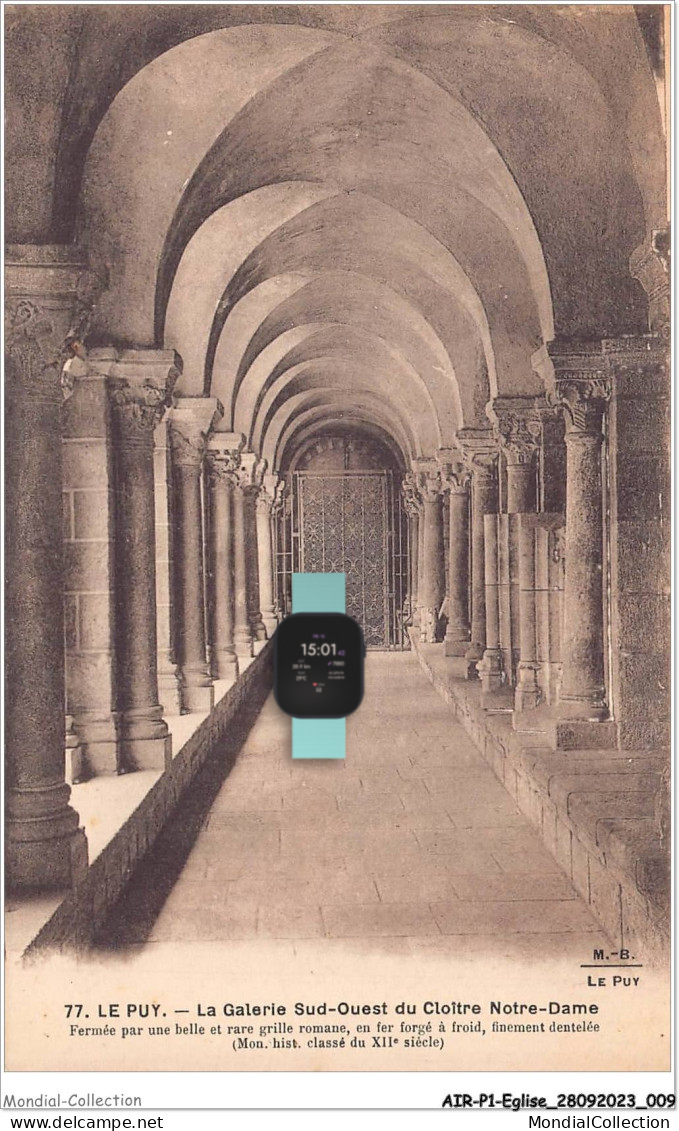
15:01
